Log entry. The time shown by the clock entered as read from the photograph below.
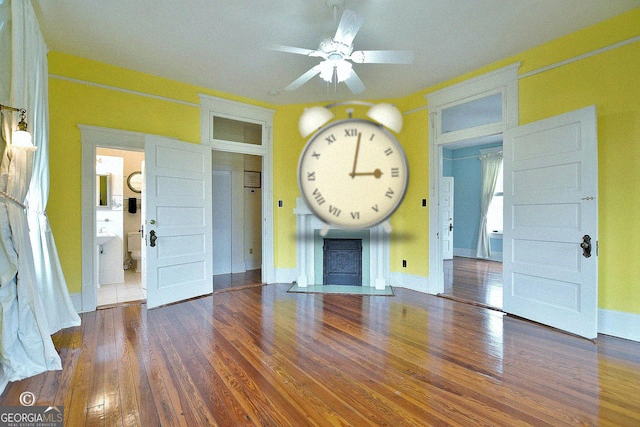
3:02
